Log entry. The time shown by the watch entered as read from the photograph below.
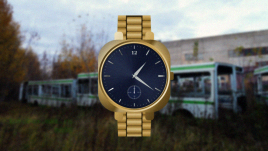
1:21
